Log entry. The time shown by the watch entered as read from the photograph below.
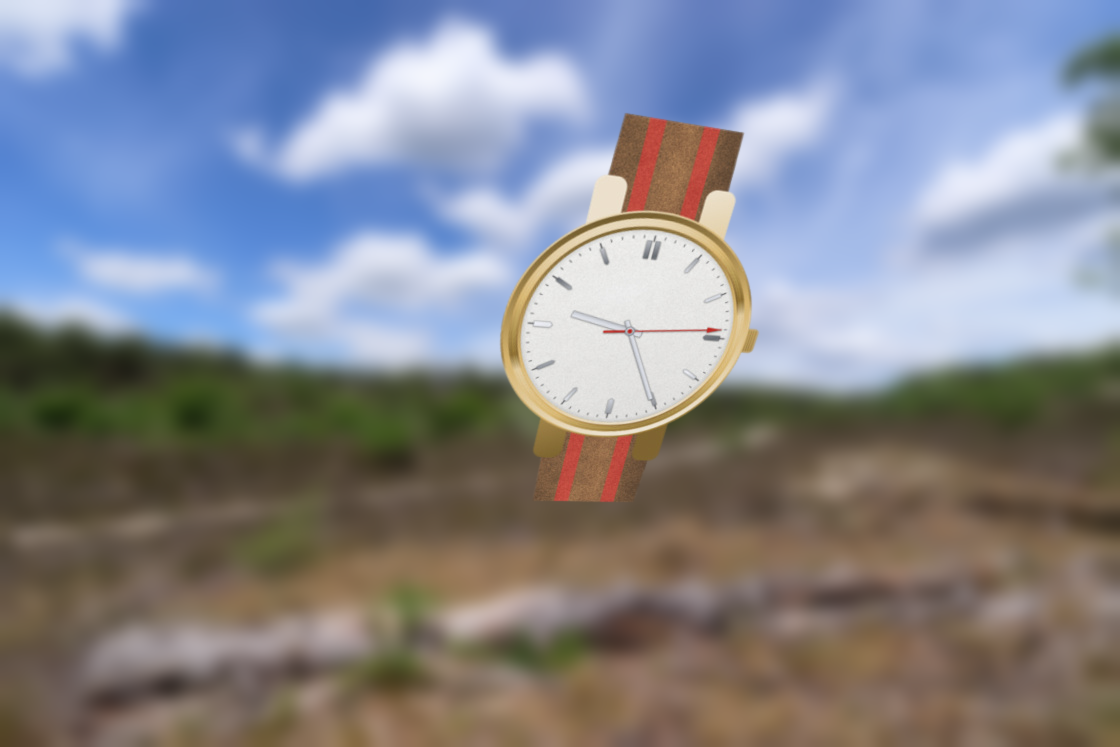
9:25:14
